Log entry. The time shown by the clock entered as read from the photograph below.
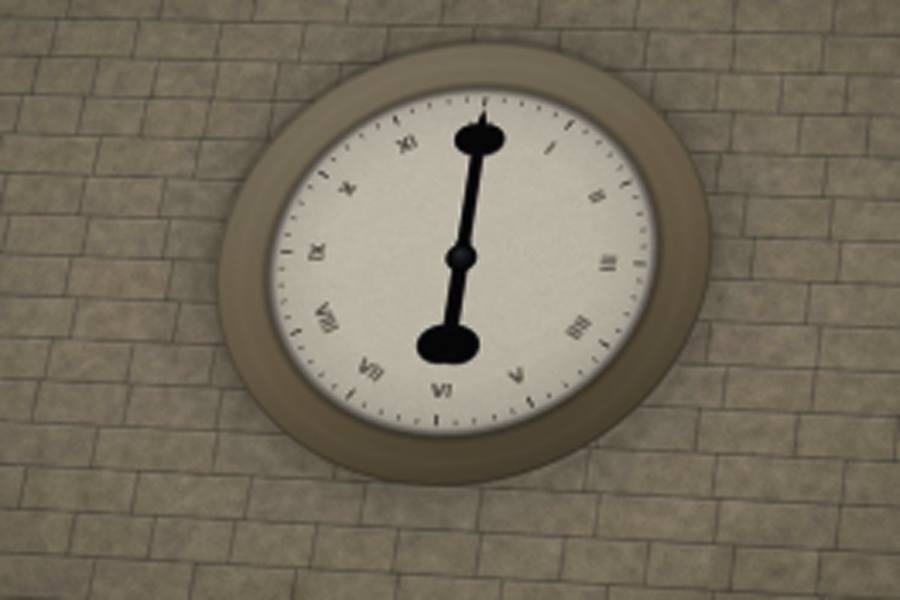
6:00
